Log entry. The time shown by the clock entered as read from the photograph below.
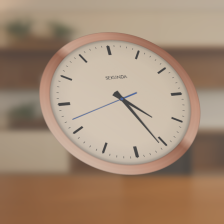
4:25:42
